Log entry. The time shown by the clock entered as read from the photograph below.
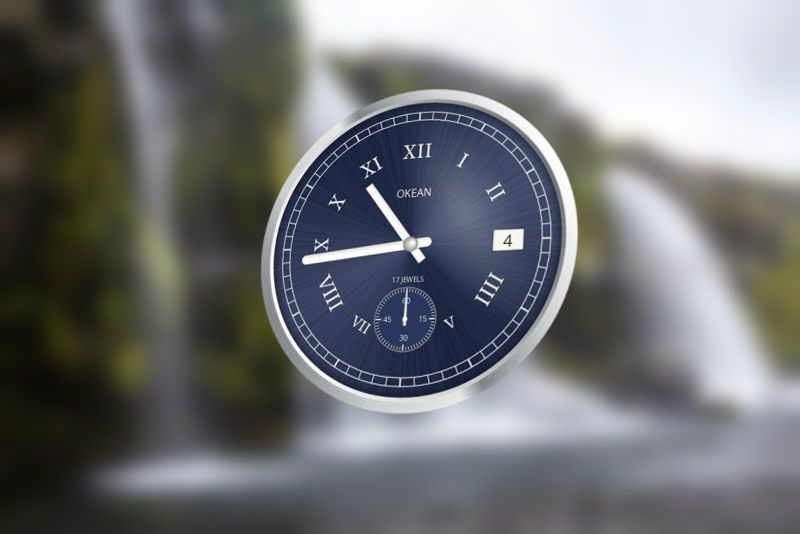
10:44
